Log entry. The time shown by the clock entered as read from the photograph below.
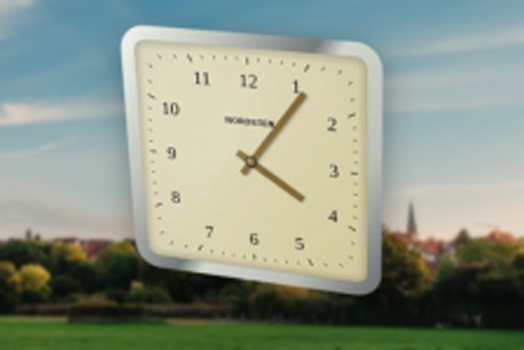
4:06
